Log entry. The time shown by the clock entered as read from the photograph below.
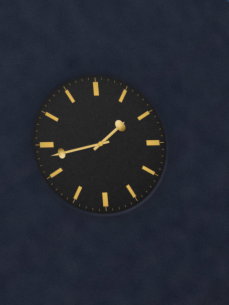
1:43
